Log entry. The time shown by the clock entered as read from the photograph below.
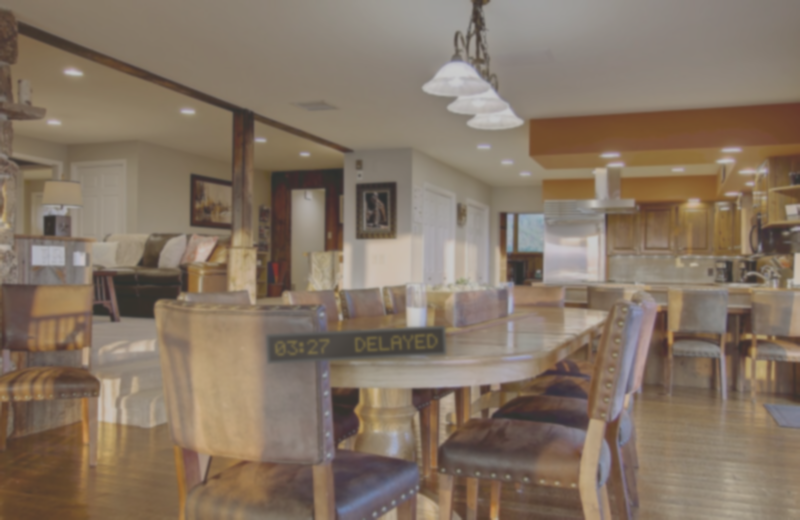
3:27
